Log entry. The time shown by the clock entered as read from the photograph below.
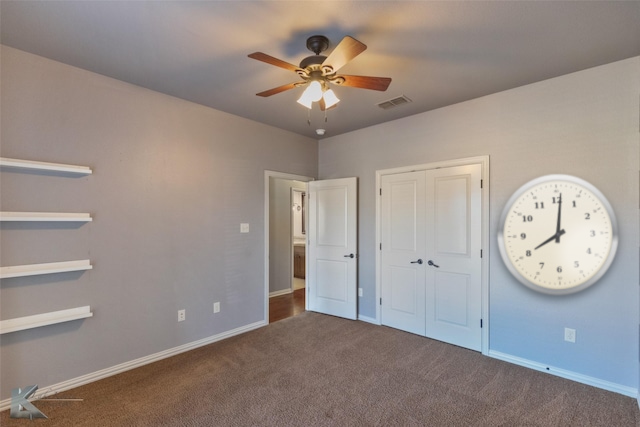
8:01
